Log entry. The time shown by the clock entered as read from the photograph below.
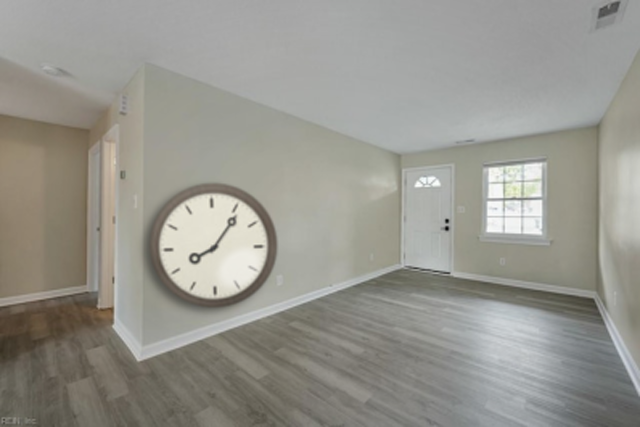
8:06
